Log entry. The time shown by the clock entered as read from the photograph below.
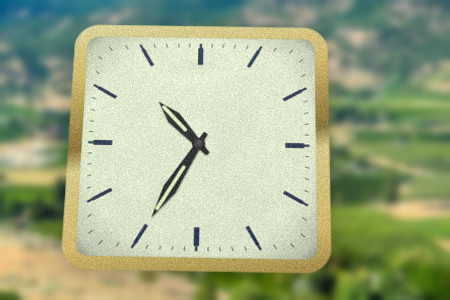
10:35
